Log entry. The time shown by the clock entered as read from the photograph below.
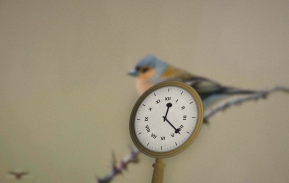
12:22
